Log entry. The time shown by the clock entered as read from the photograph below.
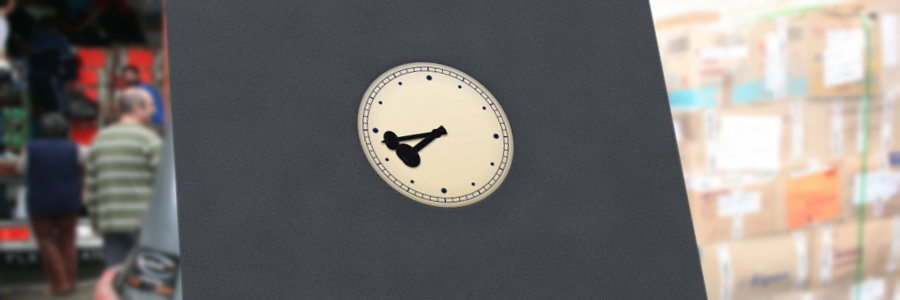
7:43
